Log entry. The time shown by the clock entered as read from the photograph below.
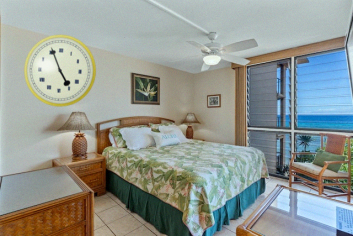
4:56
